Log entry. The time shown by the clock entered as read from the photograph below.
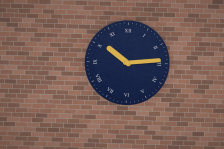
10:14
